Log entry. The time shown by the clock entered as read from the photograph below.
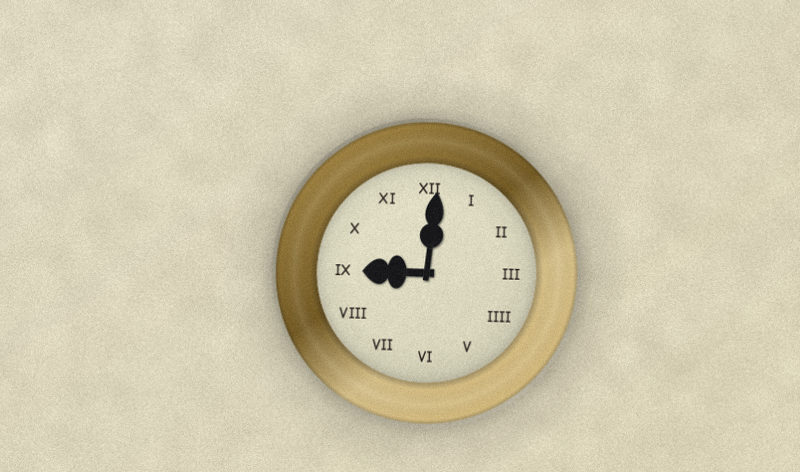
9:01
